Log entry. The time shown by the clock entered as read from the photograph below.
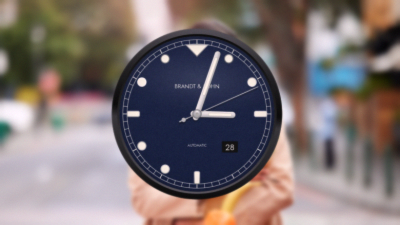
3:03:11
